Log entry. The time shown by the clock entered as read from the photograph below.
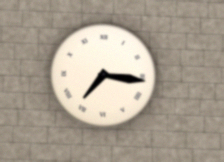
7:16
